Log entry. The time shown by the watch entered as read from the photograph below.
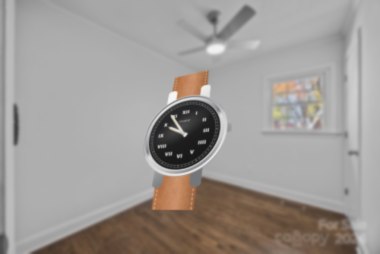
9:54
